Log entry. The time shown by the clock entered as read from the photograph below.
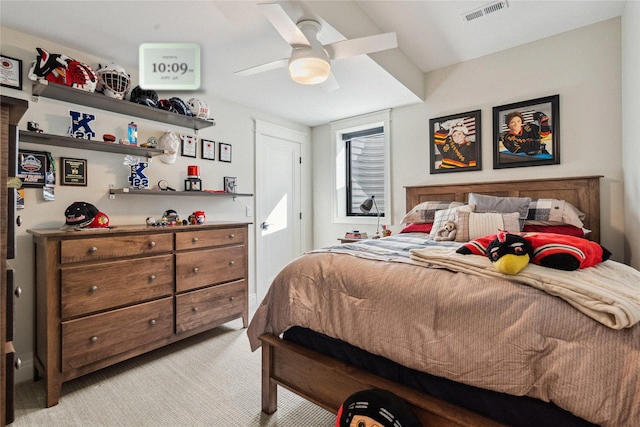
10:09
